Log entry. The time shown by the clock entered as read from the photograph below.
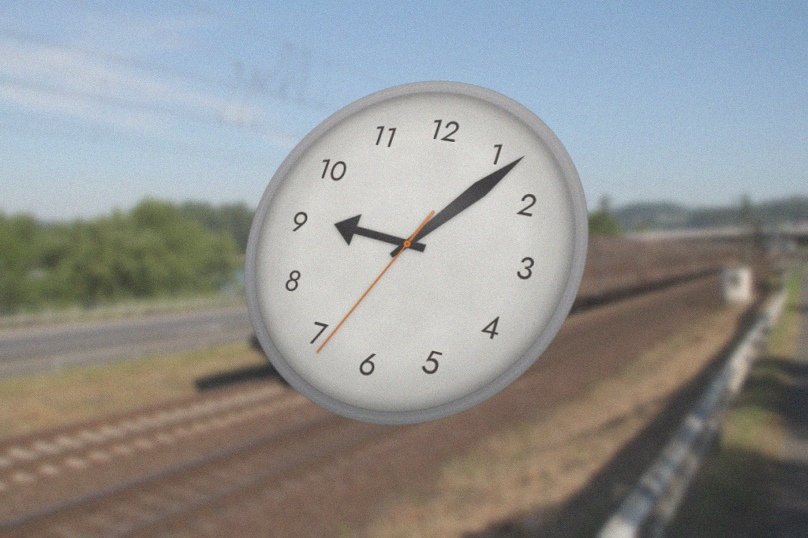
9:06:34
